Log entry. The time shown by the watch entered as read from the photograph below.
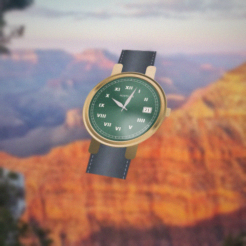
10:03
